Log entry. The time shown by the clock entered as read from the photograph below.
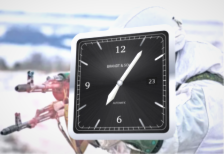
7:06
